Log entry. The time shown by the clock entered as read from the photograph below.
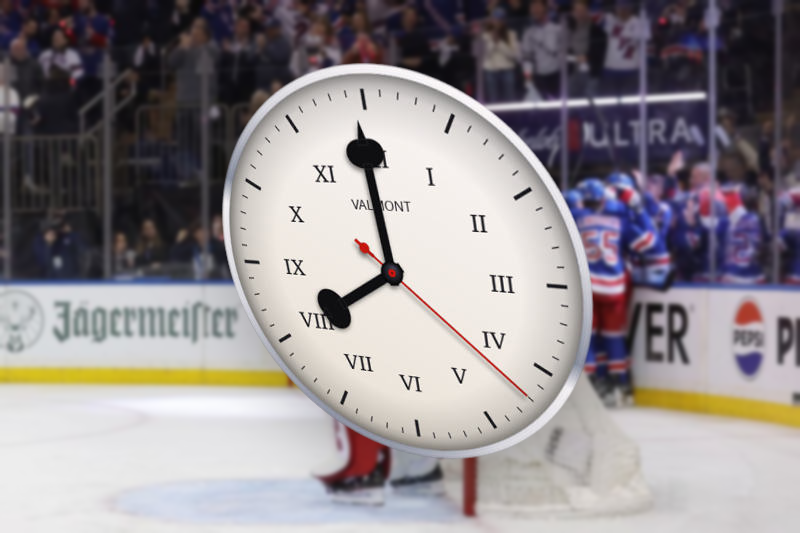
7:59:22
